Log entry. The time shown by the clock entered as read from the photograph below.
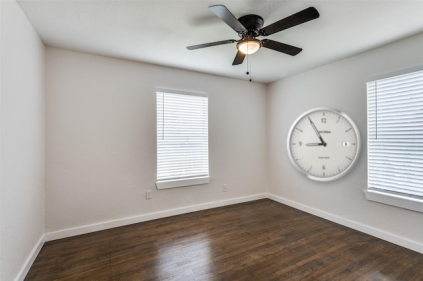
8:55
